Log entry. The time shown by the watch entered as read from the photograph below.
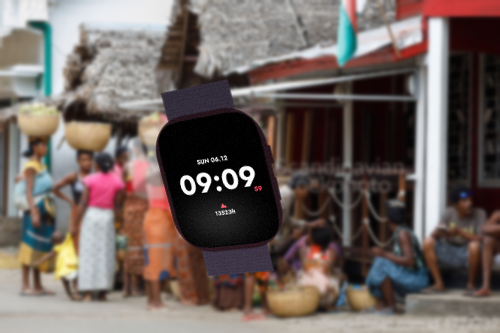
9:09
